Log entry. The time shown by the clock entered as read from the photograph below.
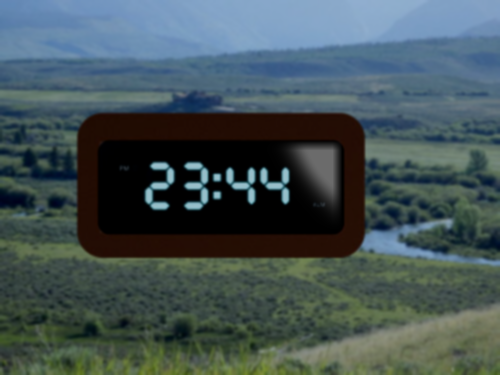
23:44
